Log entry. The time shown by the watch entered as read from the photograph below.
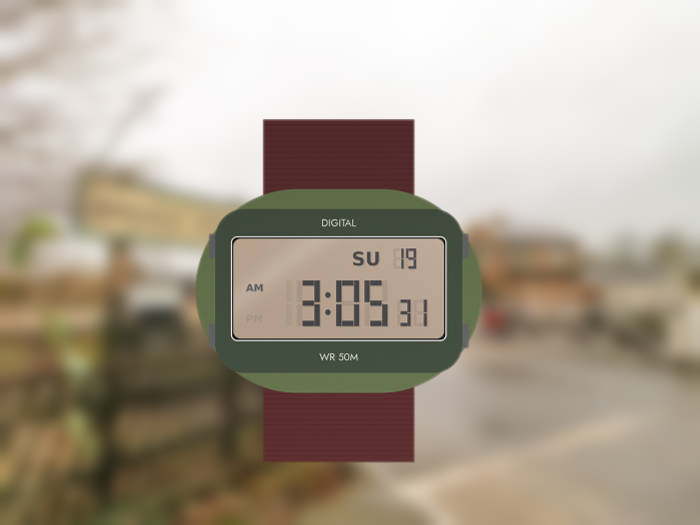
3:05:31
